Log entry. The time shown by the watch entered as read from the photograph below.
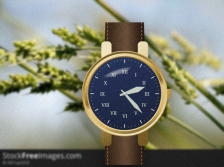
2:23
